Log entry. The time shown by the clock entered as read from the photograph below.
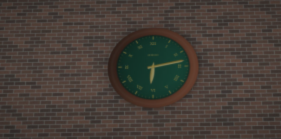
6:13
